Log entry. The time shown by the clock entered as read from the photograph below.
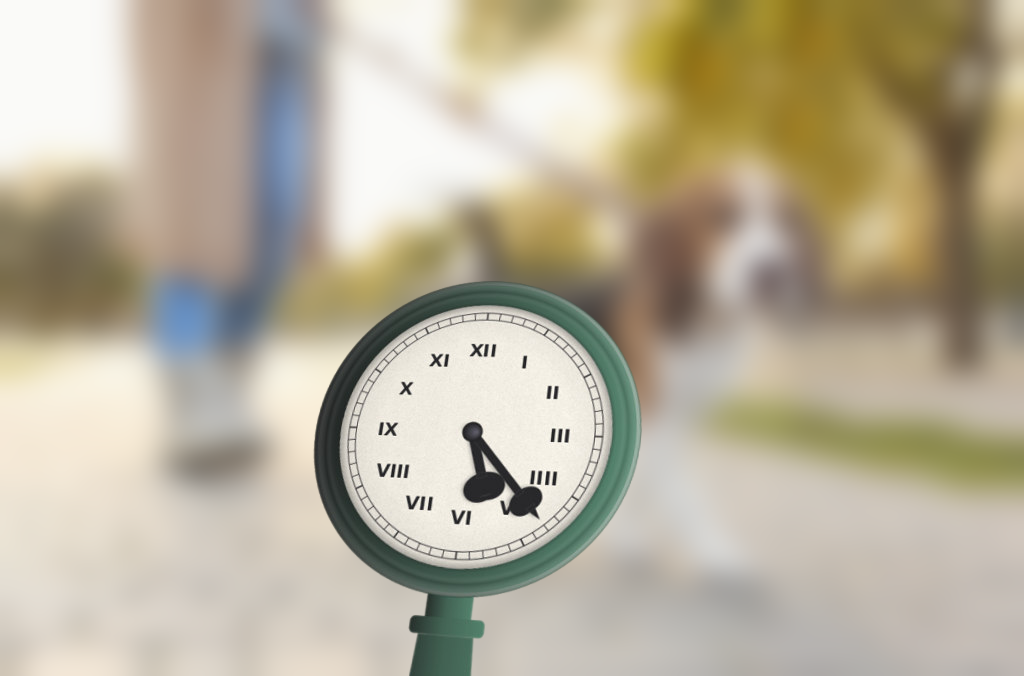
5:23
